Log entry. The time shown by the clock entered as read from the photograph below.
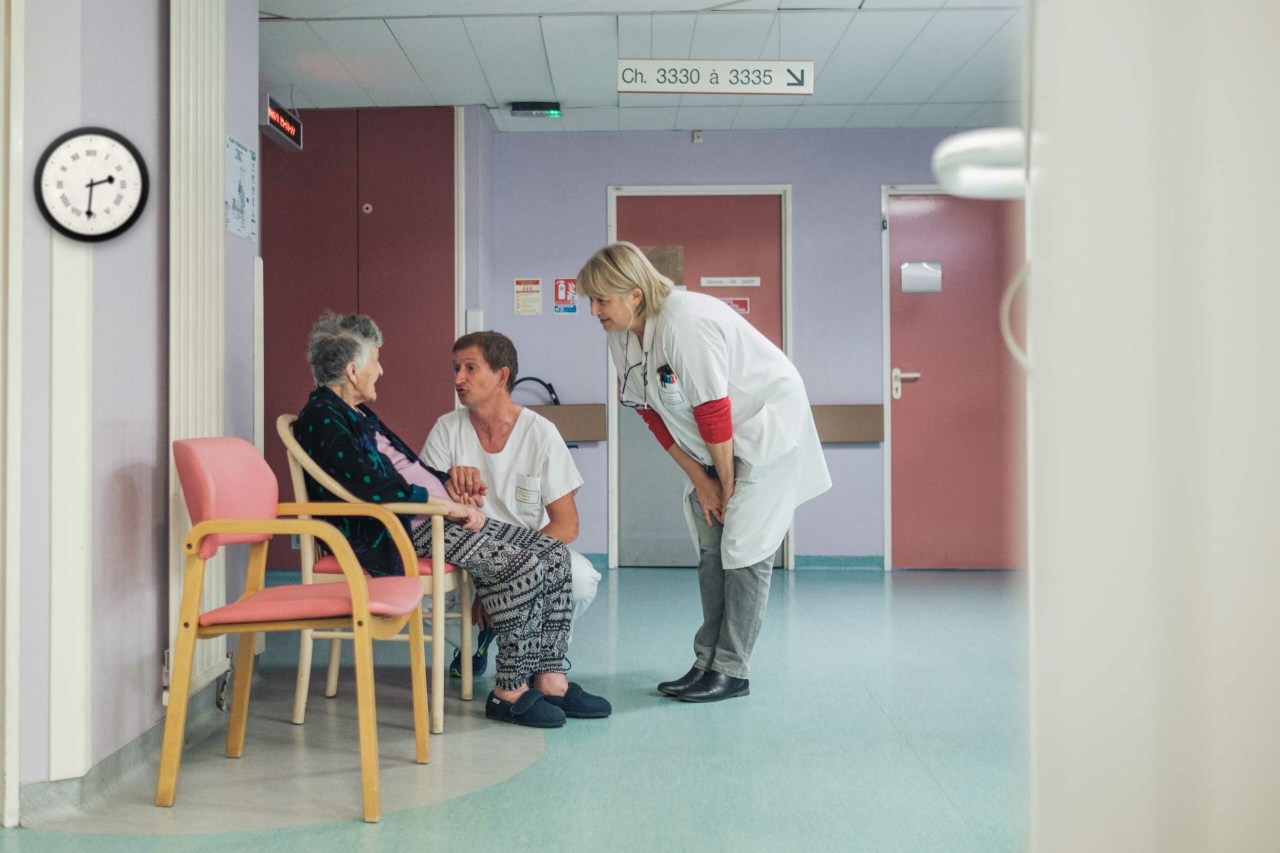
2:31
